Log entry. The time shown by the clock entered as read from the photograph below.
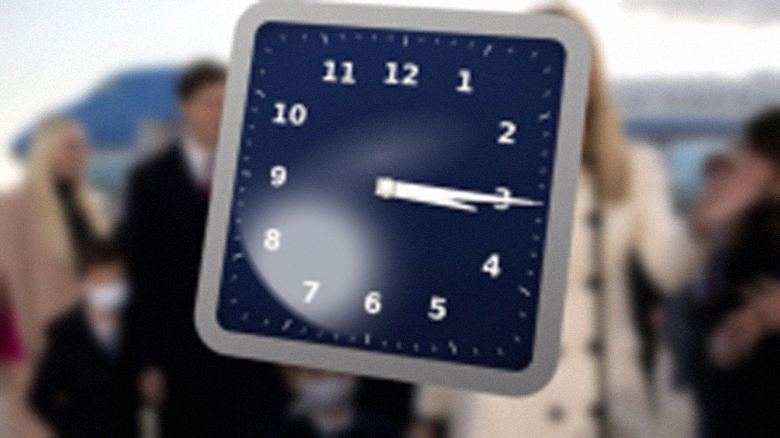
3:15
